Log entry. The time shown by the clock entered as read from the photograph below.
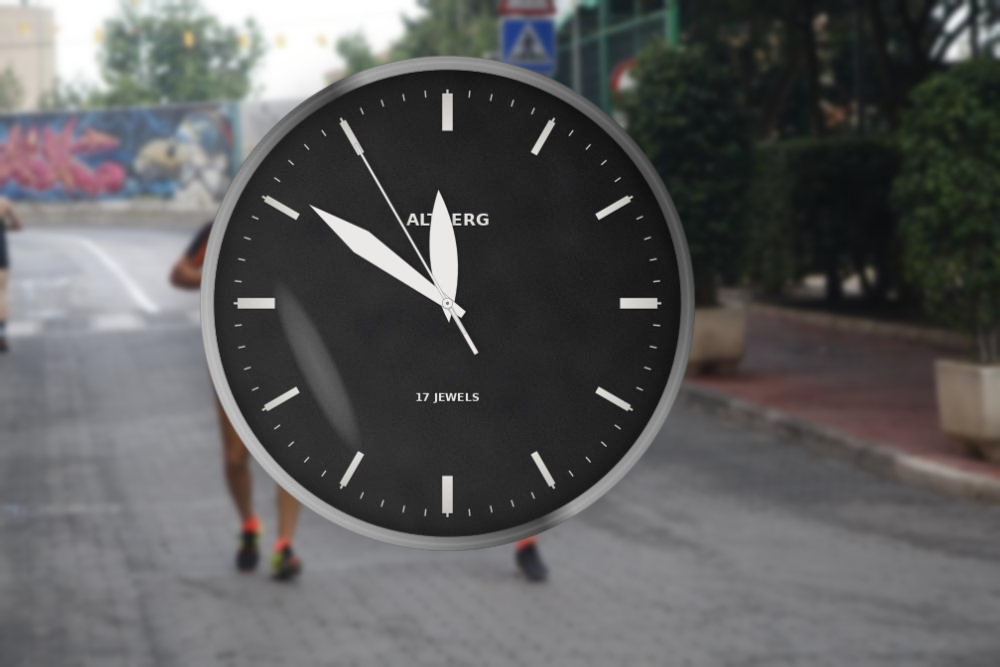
11:50:55
